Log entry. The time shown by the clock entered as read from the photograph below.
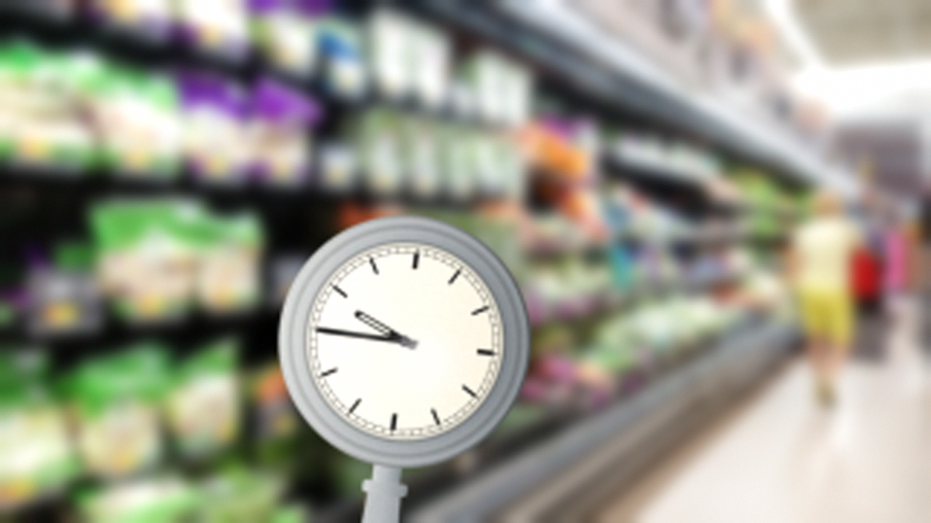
9:45
